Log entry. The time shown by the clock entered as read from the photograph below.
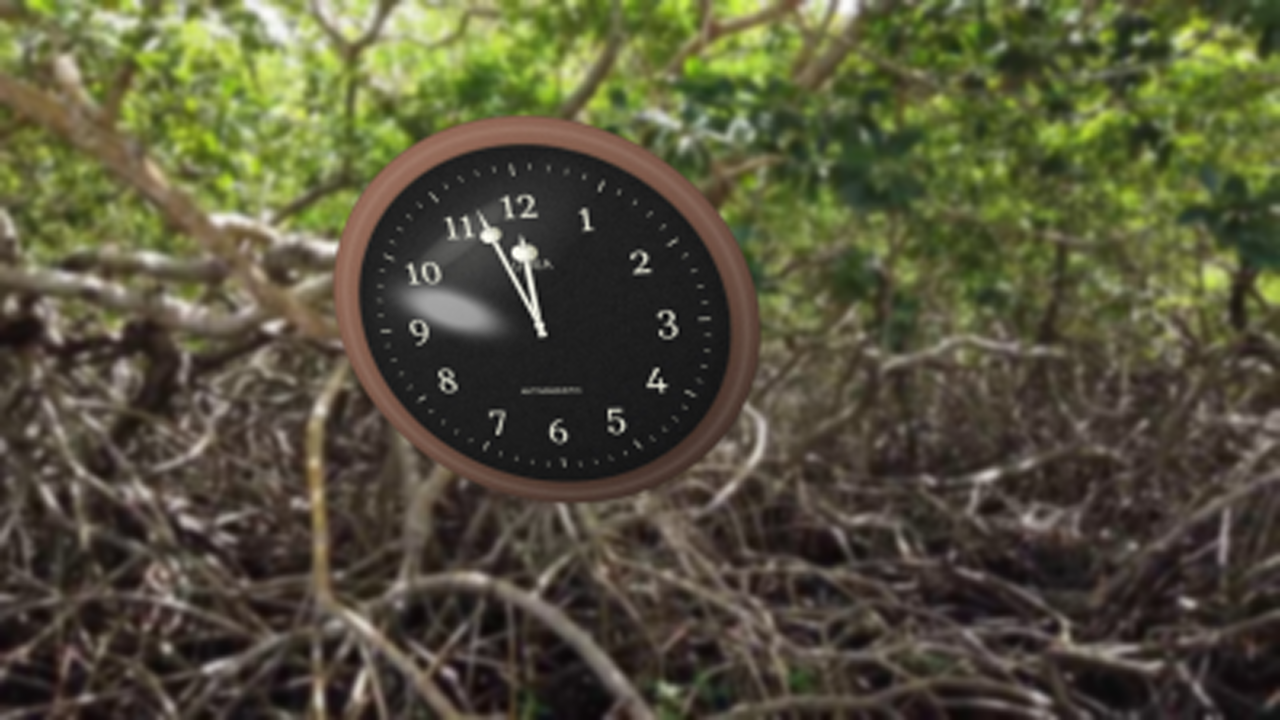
11:57
